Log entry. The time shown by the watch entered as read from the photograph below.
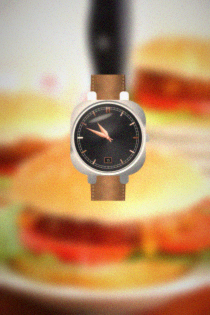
10:49
